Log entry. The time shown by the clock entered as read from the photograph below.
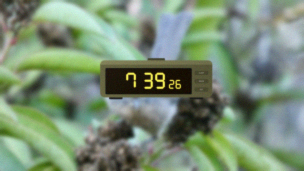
7:39:26
